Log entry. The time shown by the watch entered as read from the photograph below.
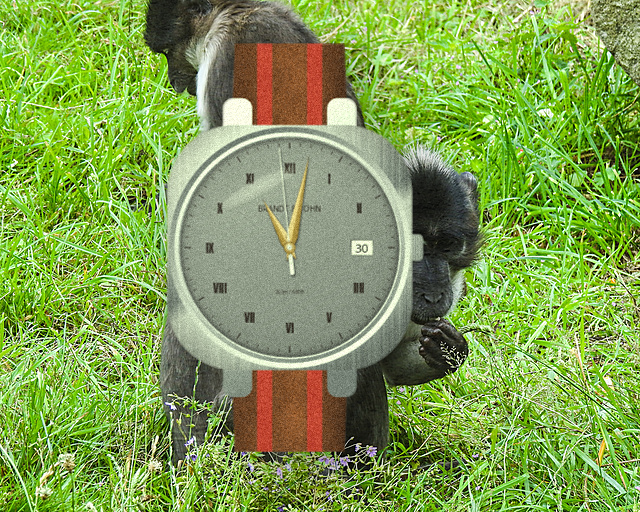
11:01:59
